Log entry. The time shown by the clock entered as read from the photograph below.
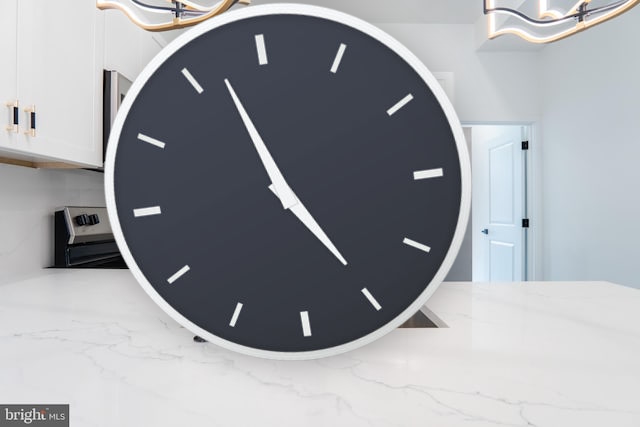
4:57
